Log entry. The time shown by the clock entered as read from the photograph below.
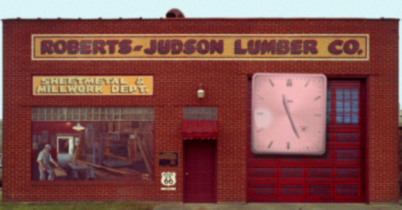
11:26
